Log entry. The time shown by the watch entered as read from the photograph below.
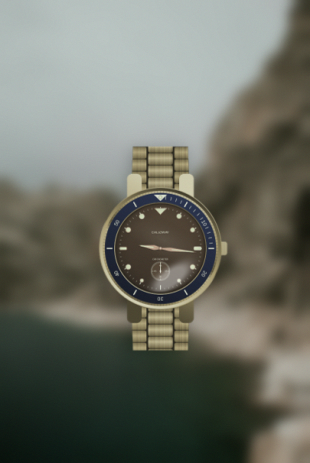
9:16
